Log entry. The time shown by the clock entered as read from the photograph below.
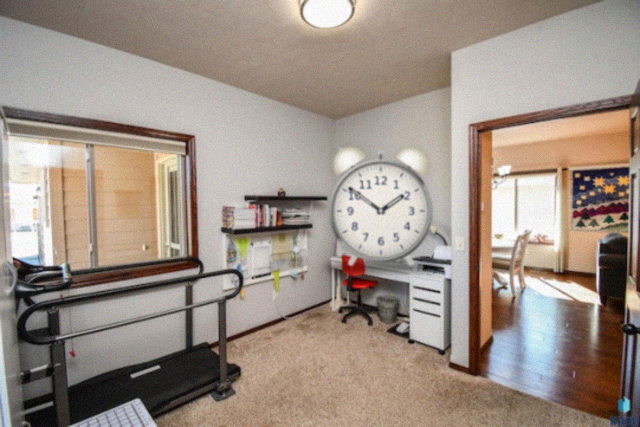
1:51
